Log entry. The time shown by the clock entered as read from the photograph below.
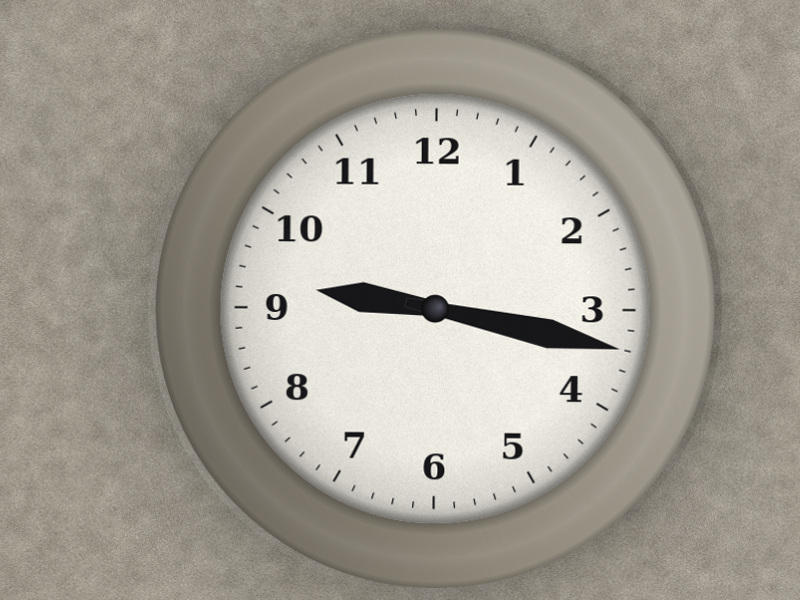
9:17
